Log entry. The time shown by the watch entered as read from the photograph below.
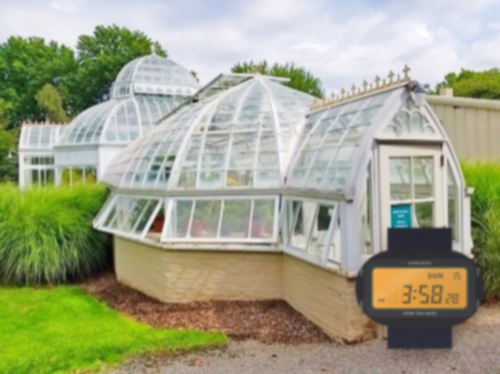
3:58
